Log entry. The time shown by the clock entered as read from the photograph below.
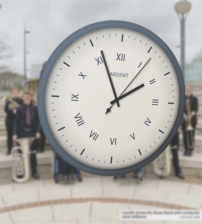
1:56:06
